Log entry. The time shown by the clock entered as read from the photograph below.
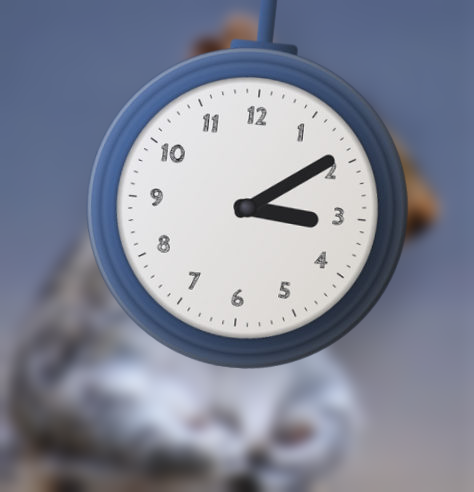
3:09
